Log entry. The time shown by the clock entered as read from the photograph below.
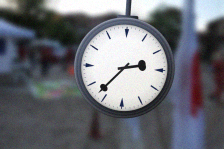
2:37
